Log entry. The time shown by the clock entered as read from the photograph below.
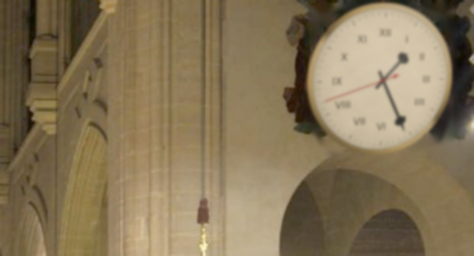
1:25:42
